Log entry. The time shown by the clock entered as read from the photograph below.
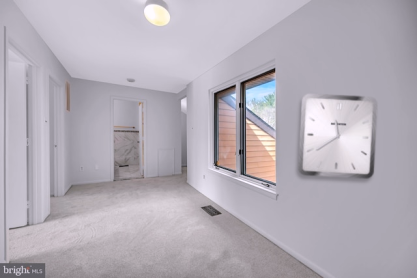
11:39
